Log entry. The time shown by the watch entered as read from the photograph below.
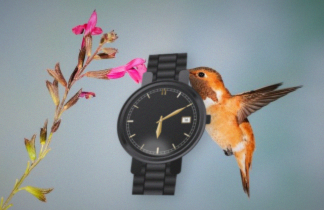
6:10
